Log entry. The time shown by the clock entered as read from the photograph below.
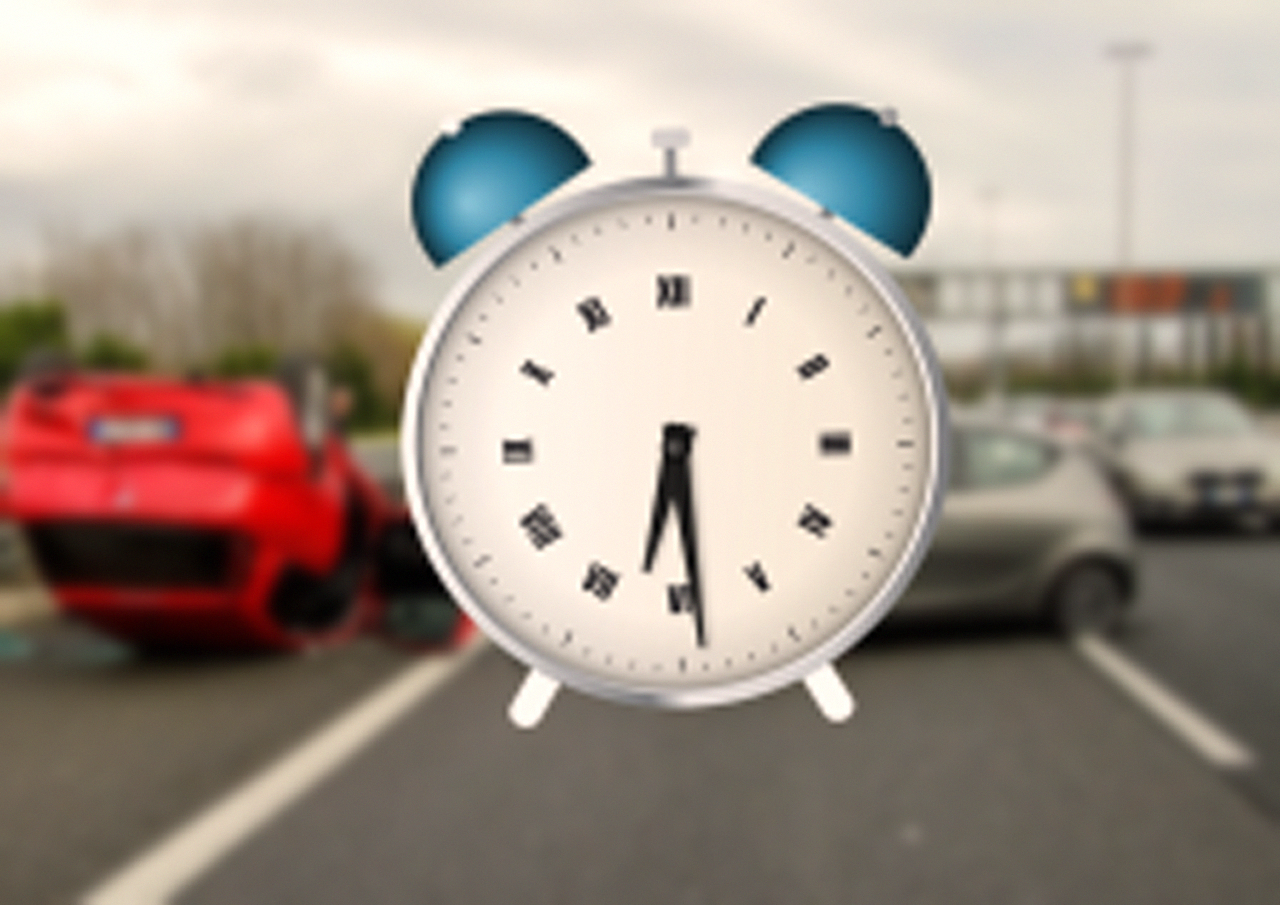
6:29
